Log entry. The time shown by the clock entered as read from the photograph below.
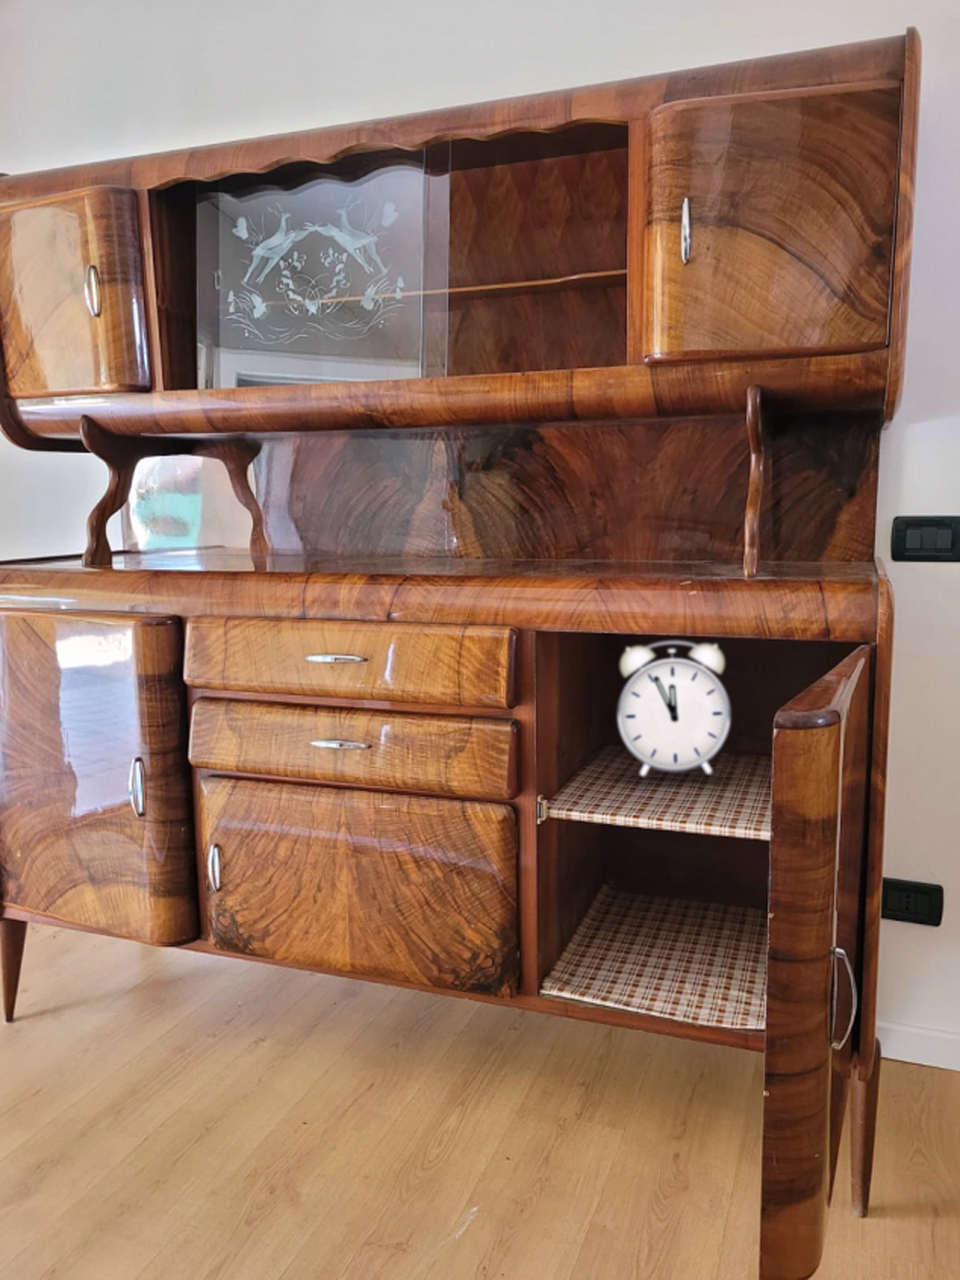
11:56
